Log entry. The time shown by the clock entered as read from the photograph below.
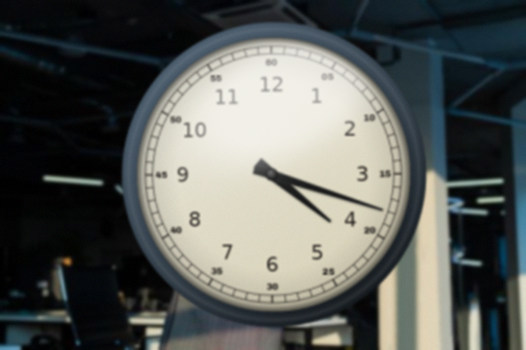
4:18
